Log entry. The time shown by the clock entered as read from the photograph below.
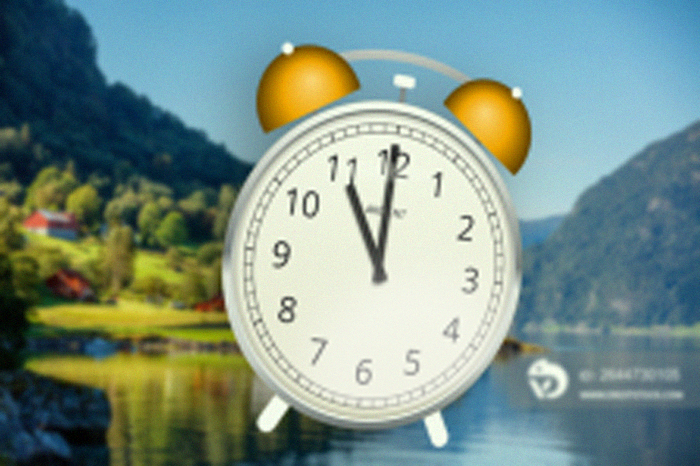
11:00
